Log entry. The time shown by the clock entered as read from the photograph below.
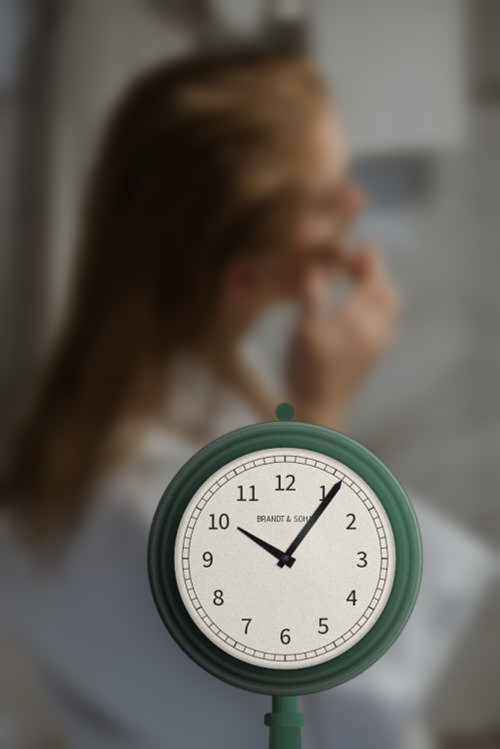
10:06
